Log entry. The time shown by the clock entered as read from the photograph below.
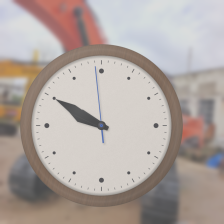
9:49:59
